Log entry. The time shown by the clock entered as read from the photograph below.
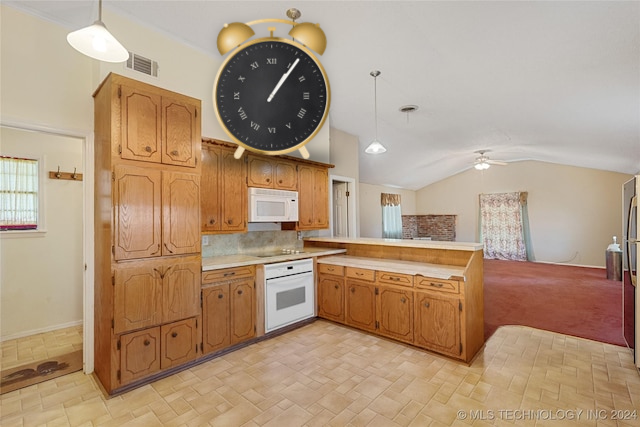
1:06
